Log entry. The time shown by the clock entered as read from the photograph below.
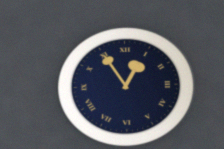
12:55
